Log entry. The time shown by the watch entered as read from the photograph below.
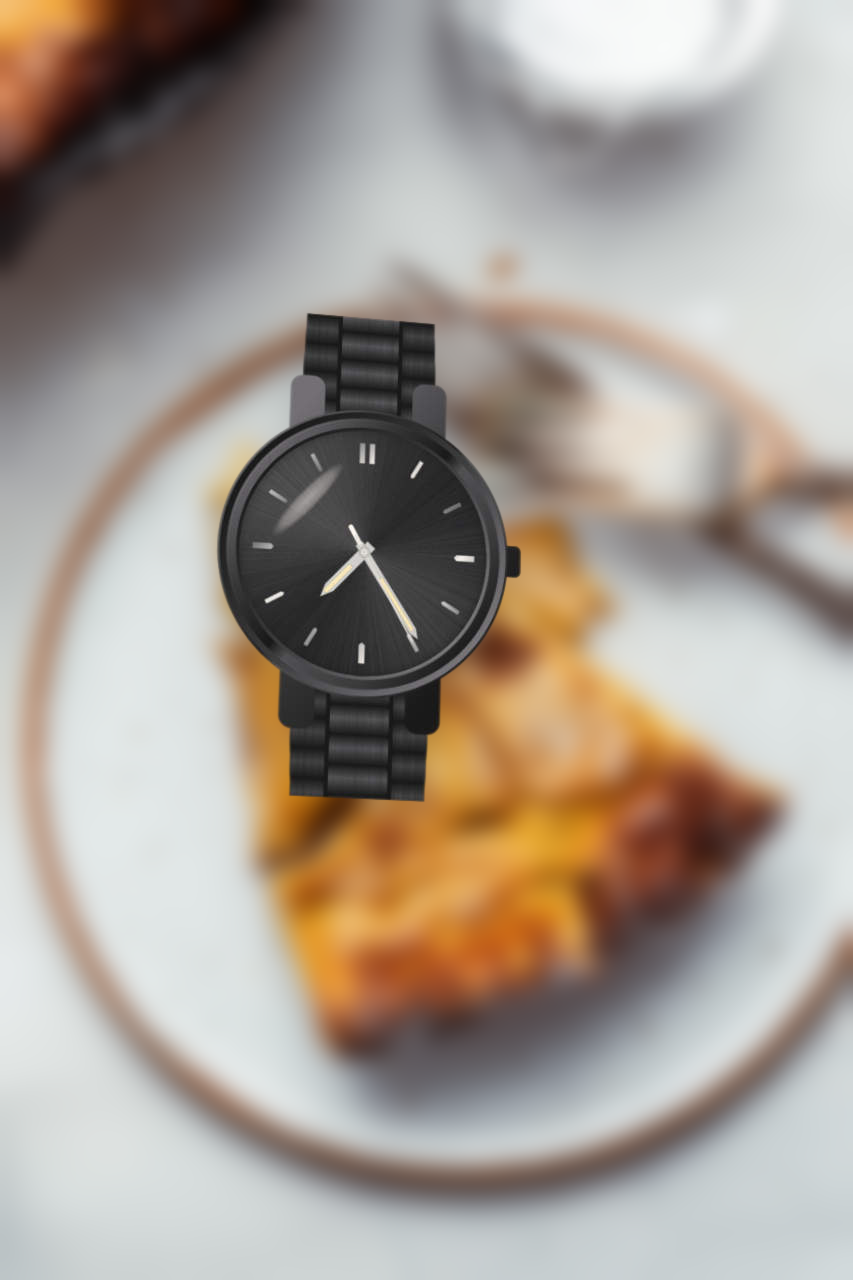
7:24:25
